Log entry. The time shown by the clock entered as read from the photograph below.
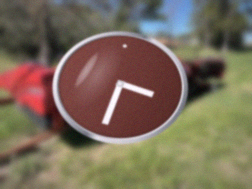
3:32
